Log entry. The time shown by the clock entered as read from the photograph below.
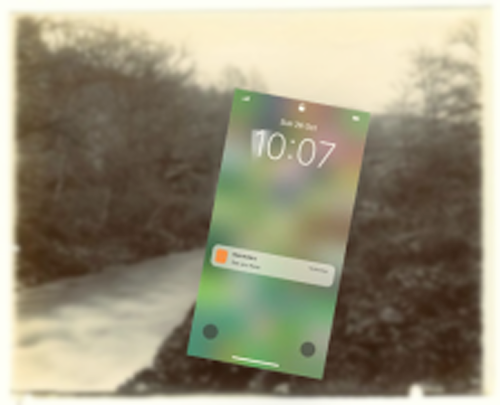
10:07
